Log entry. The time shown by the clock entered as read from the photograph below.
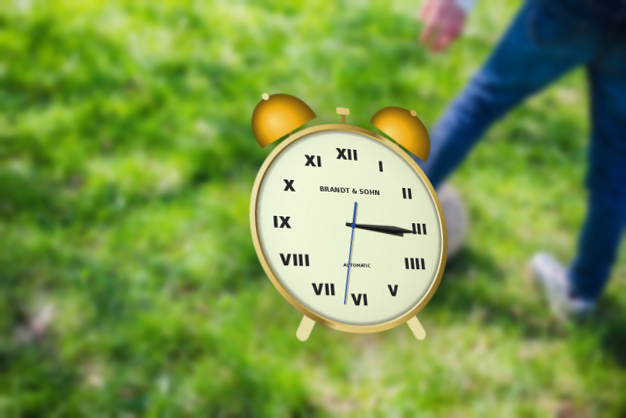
3:15:32
